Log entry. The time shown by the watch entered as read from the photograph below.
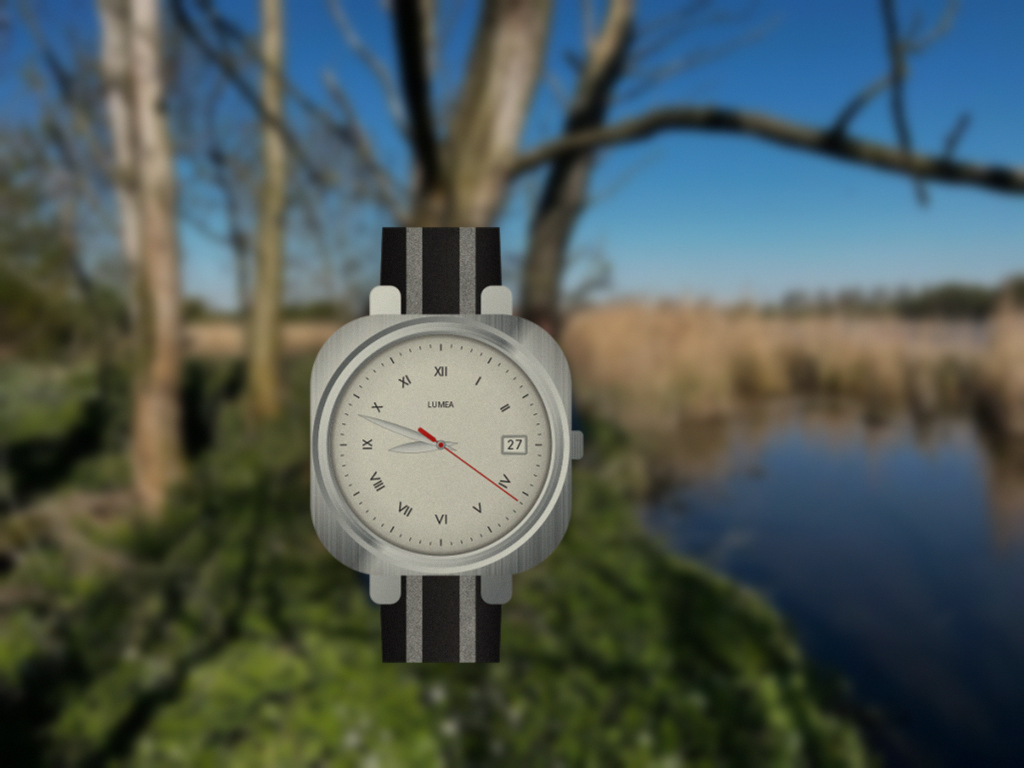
8:48:21
